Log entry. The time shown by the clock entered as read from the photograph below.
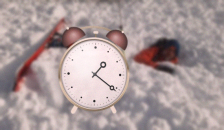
1:21
